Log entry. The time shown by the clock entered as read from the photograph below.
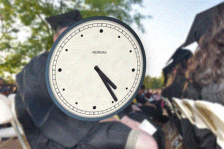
4:24
